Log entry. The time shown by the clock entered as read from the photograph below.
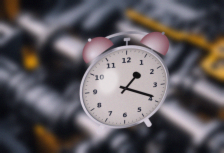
1:19
